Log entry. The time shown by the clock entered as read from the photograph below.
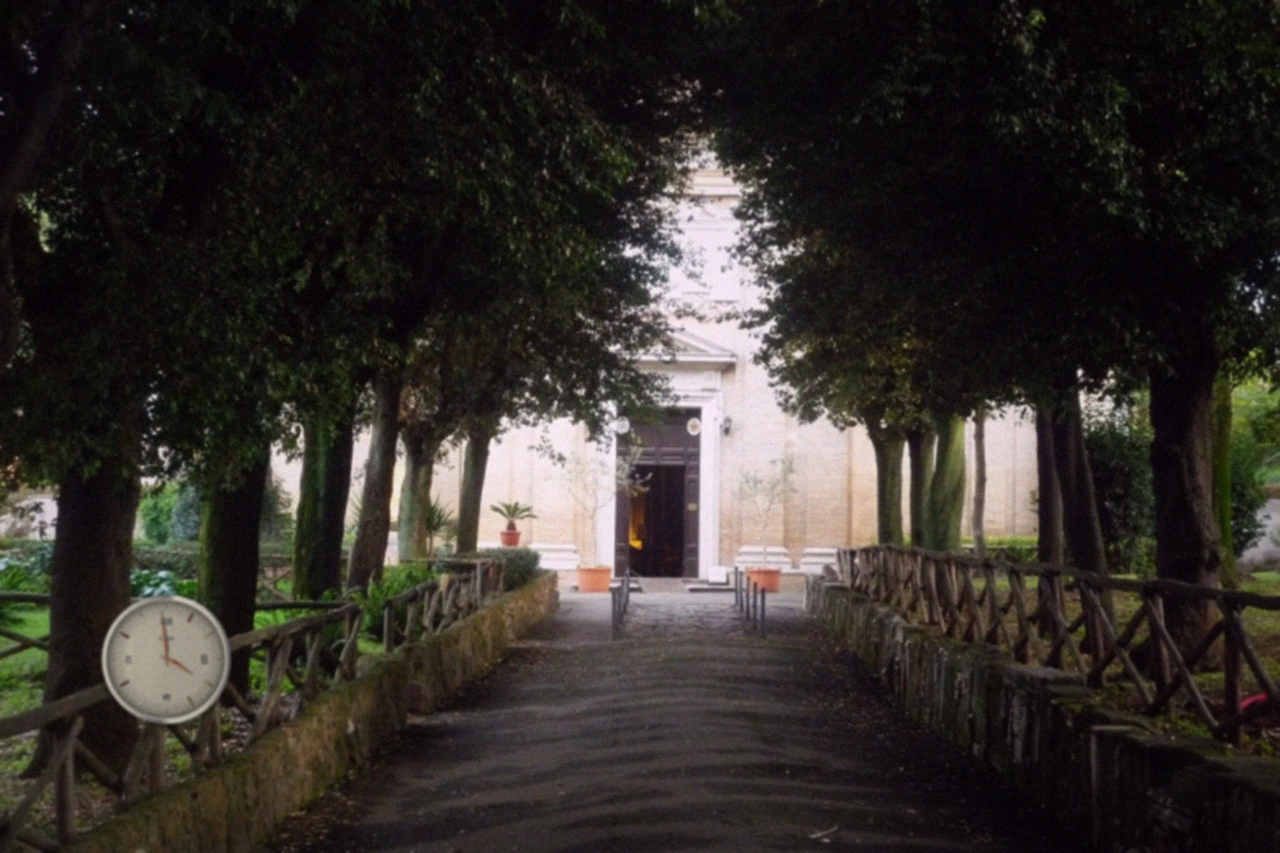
3:59
